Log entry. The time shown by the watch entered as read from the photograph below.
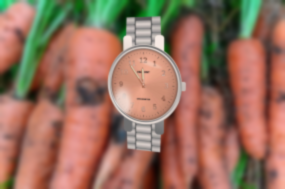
11:54
